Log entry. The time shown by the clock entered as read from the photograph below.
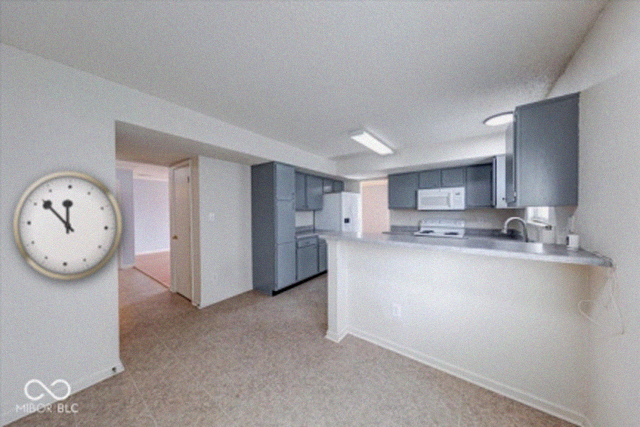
11:52
